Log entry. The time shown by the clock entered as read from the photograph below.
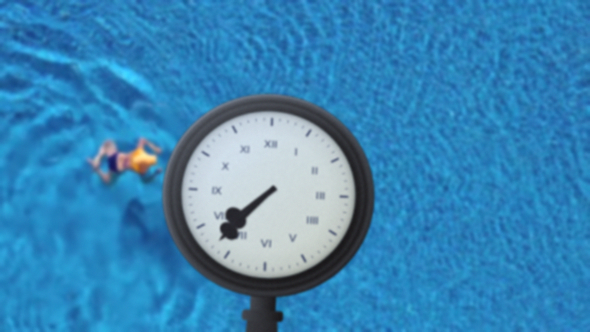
7:37
